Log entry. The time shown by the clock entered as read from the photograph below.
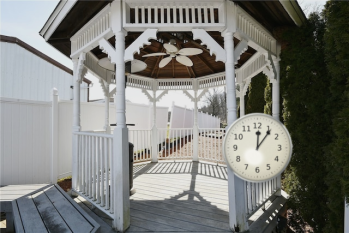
12:06
